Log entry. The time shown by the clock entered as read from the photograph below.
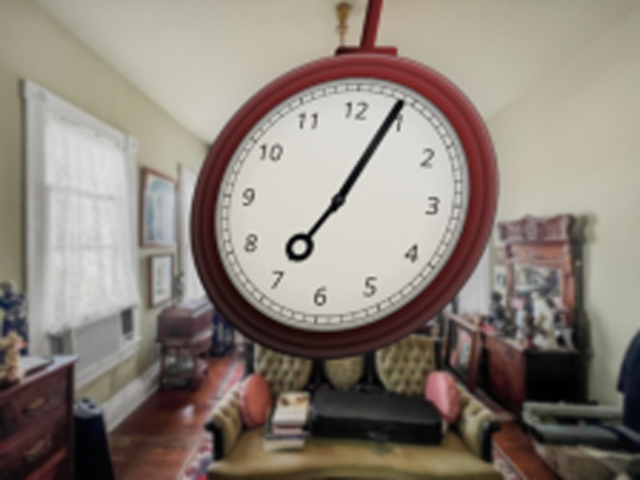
7:04
